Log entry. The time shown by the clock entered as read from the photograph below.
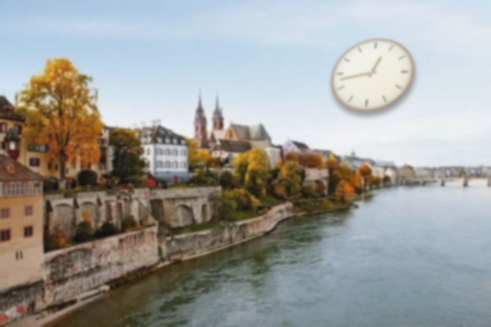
12:43
